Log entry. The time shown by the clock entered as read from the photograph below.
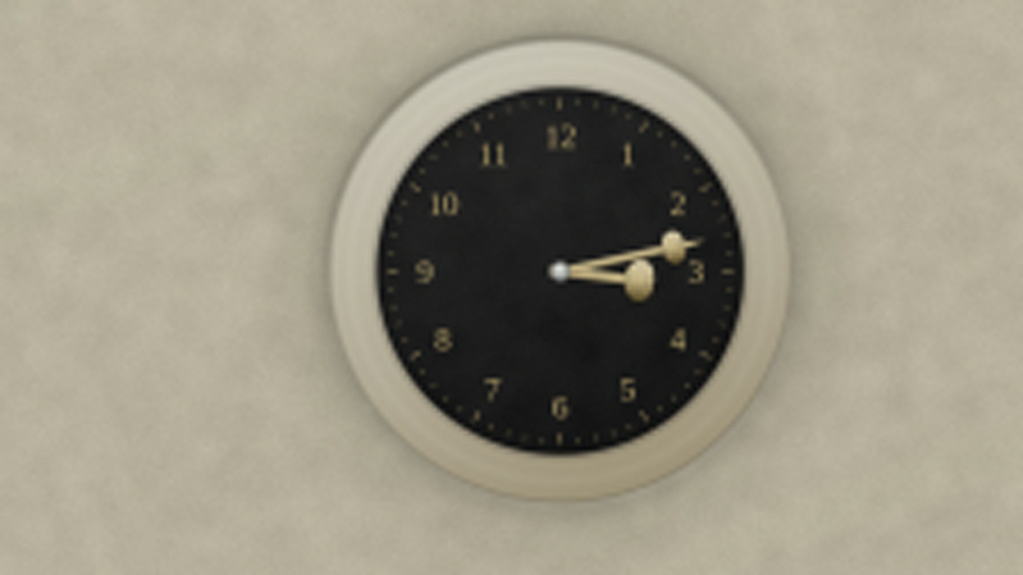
3:13
